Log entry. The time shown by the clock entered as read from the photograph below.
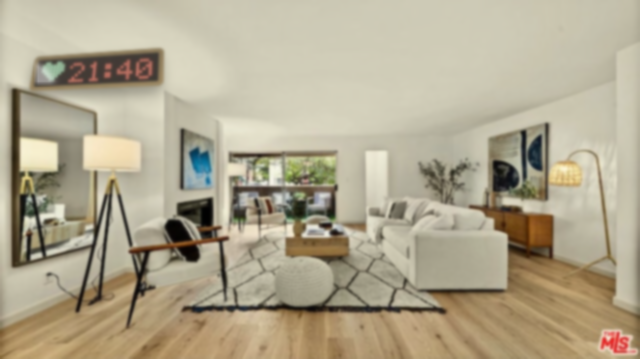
21:40
